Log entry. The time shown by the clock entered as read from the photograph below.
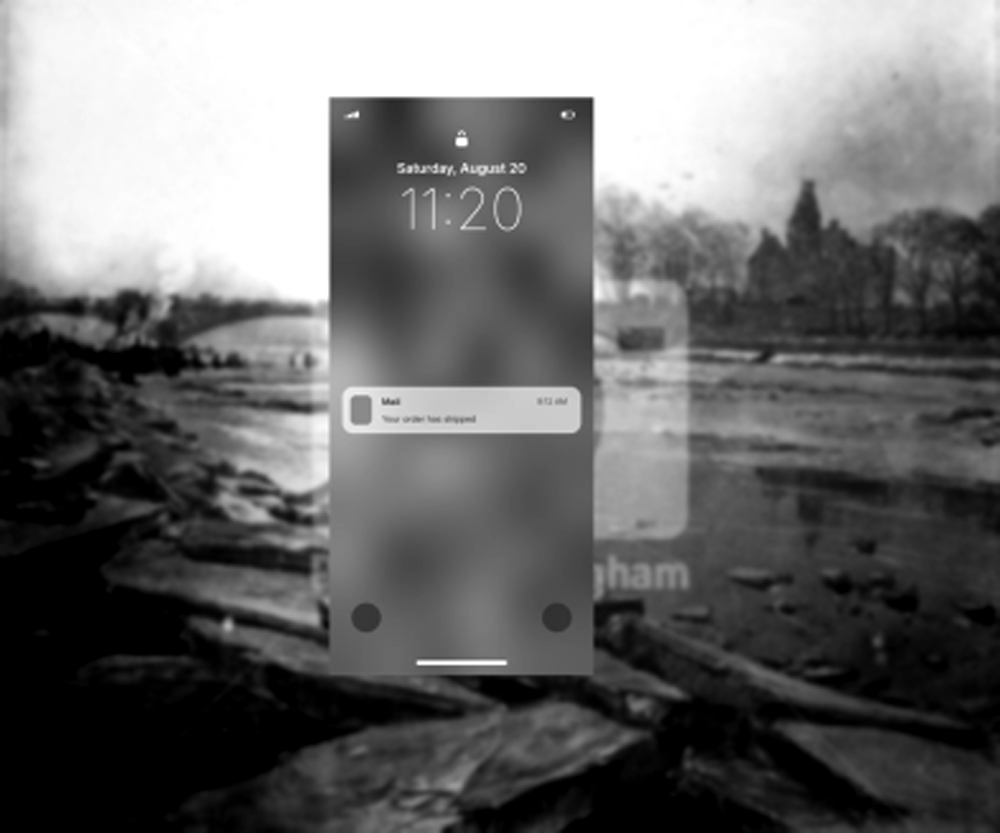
11:20
